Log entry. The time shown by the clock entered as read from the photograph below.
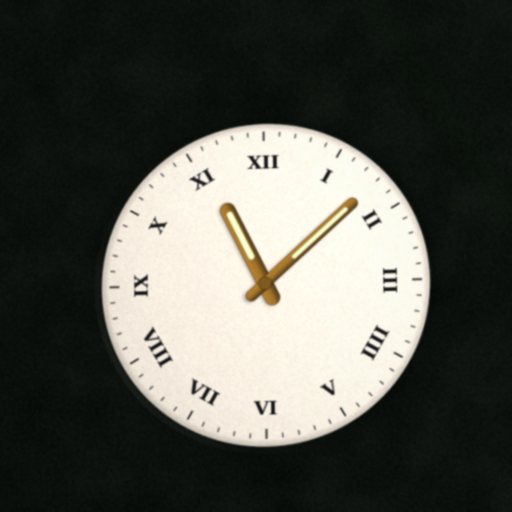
11:08
